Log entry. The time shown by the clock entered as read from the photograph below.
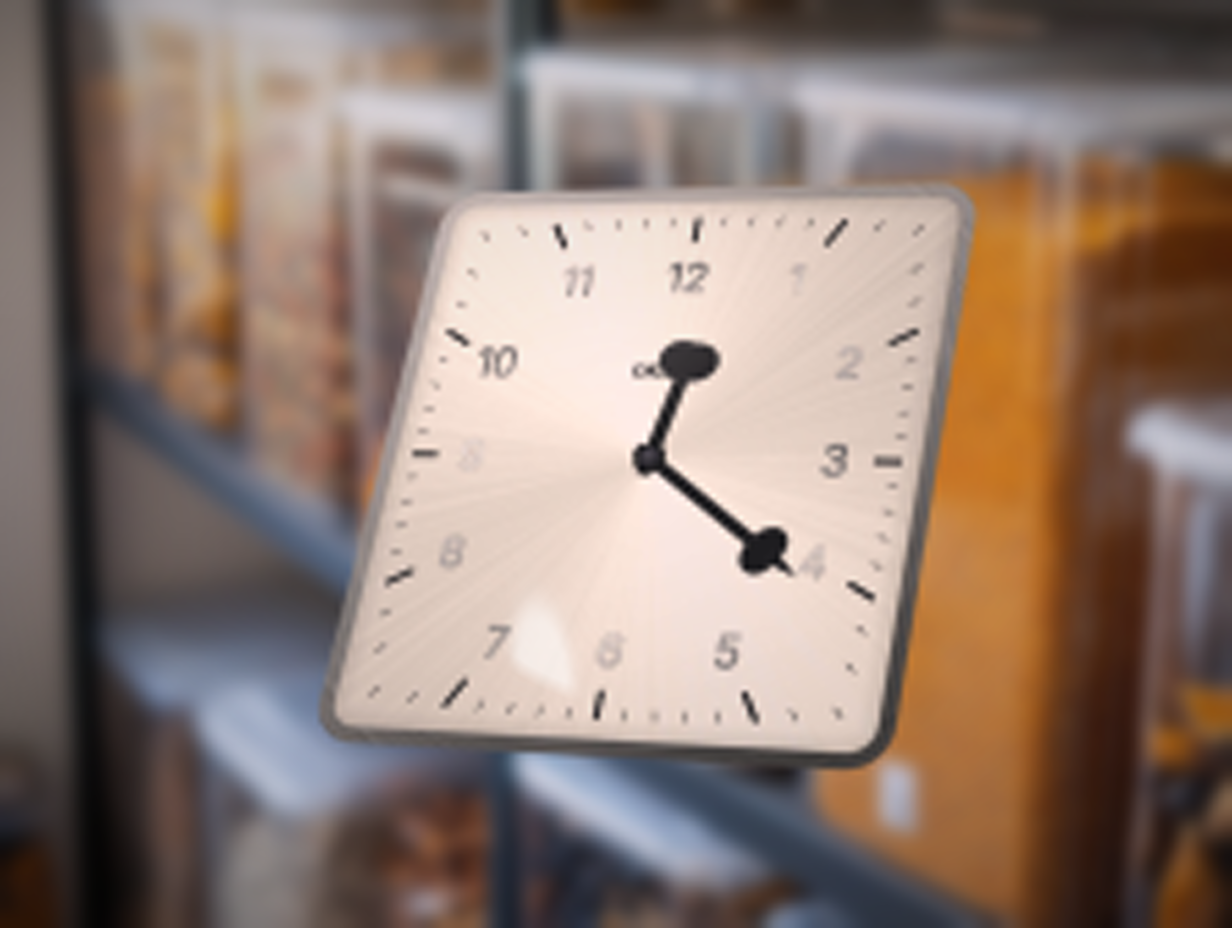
12:21
